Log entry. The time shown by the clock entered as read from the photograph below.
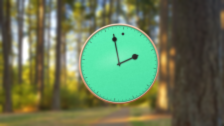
1:57
